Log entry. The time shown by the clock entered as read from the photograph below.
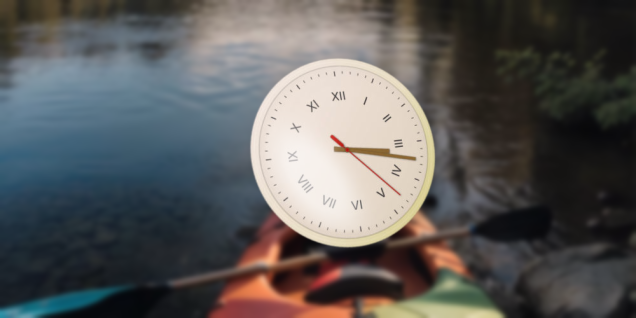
3:17:23
